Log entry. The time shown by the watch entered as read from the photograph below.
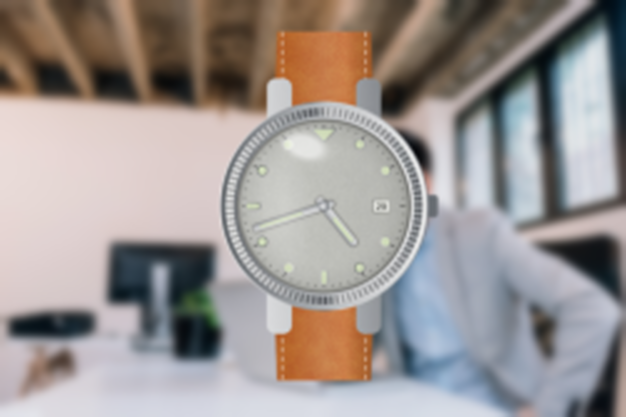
4:42
